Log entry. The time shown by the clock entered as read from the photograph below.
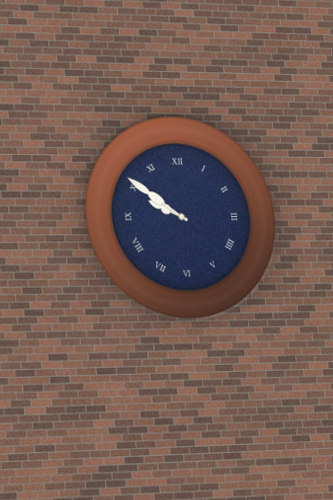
9:51
